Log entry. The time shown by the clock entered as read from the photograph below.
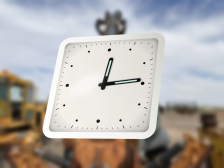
12:14
